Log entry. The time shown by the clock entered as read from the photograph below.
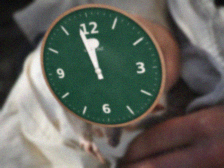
11:58
